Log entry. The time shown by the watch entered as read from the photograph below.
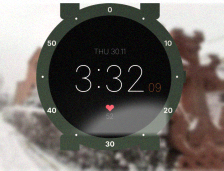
3:32:09
